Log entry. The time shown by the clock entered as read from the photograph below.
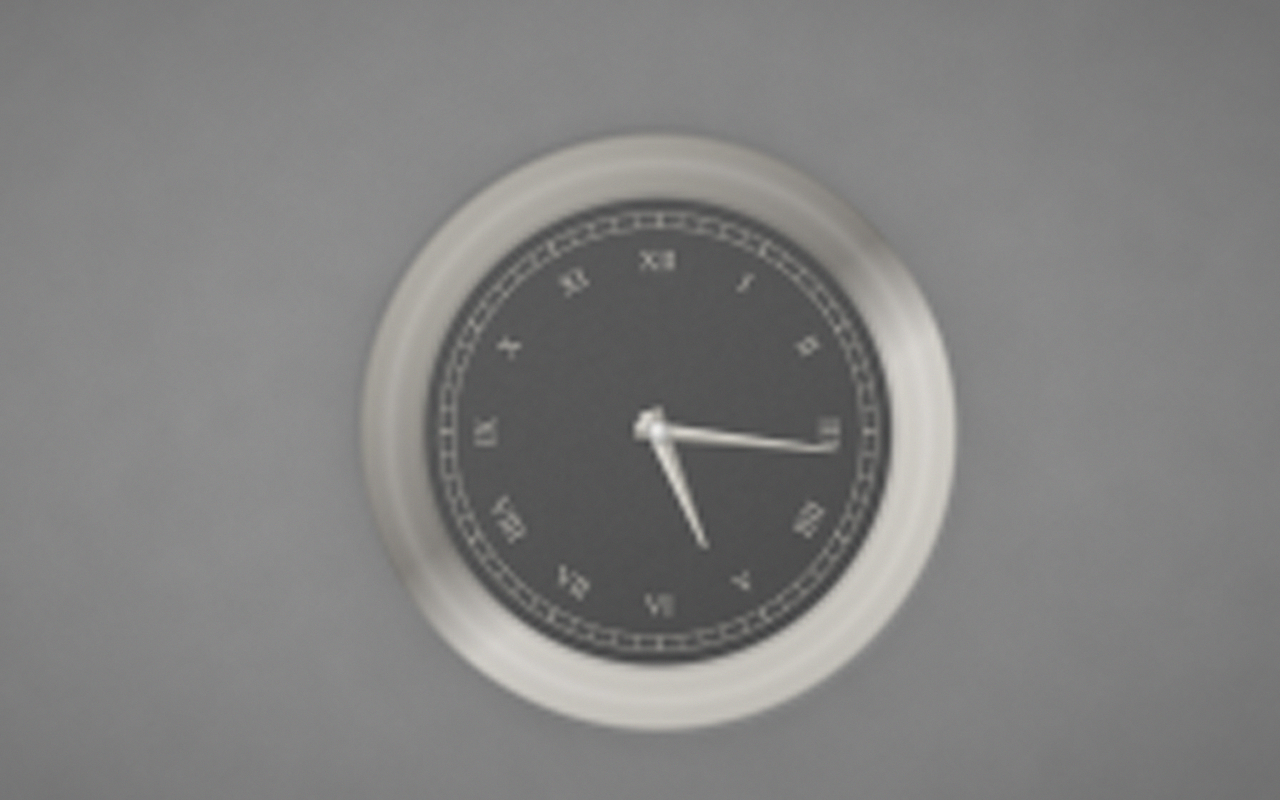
5:16
